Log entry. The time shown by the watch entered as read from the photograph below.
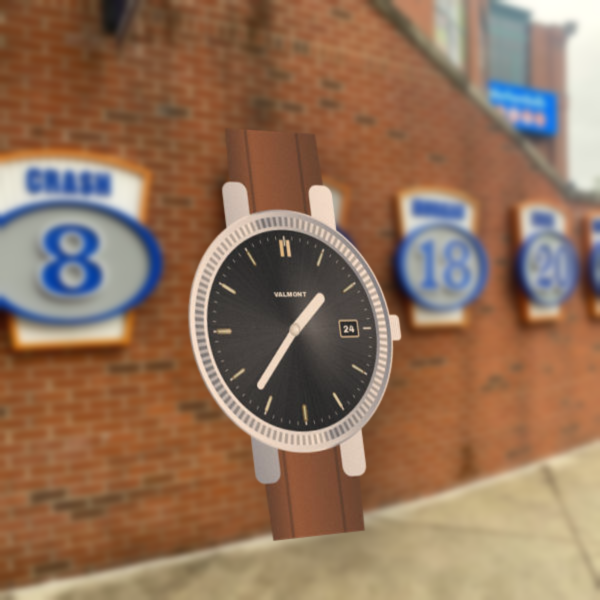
1:37
